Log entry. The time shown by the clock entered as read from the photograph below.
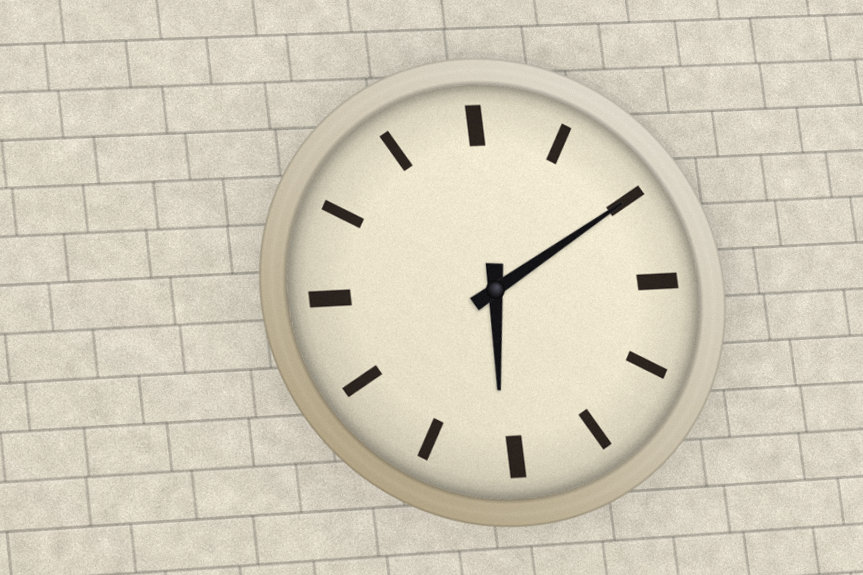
6:10
